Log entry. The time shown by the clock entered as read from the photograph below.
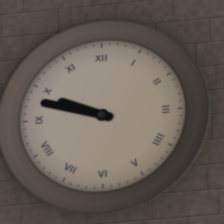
9:48
